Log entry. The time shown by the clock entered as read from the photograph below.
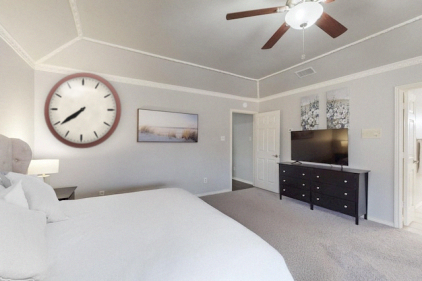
7:39
